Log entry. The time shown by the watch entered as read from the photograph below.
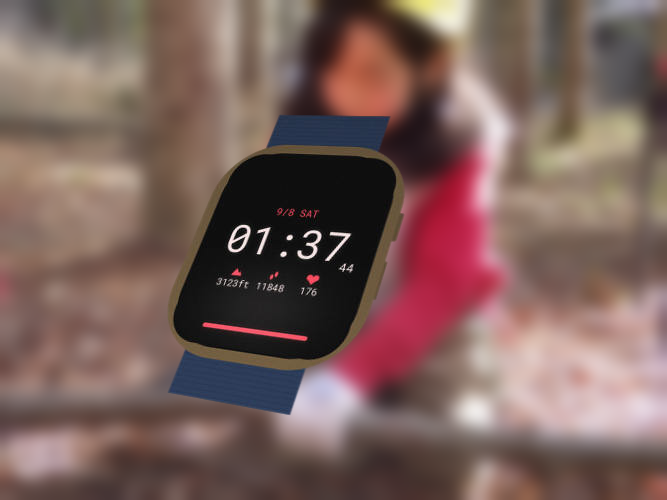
1:37:44
